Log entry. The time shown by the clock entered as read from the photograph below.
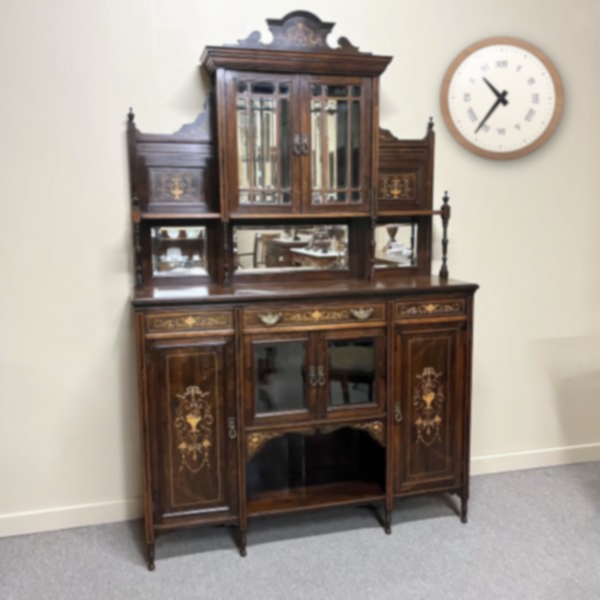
10:36
